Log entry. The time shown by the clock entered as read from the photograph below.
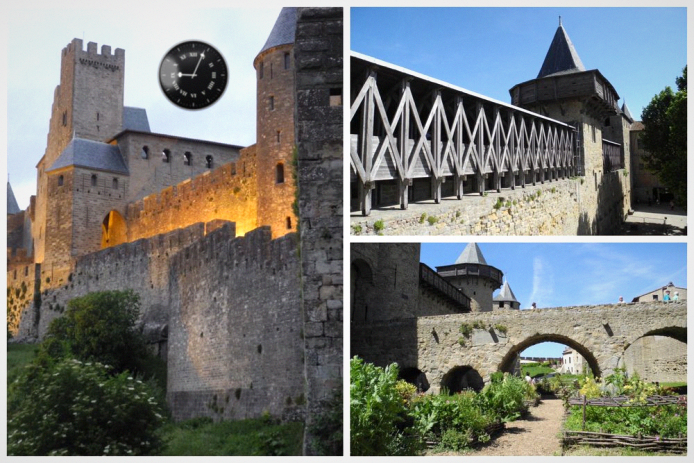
9:04
